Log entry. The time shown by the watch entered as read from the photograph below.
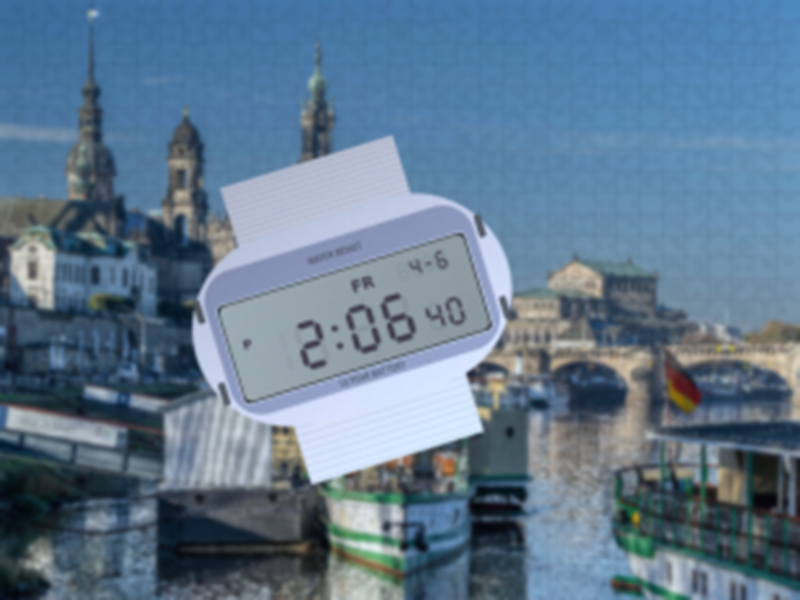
2:06:40
